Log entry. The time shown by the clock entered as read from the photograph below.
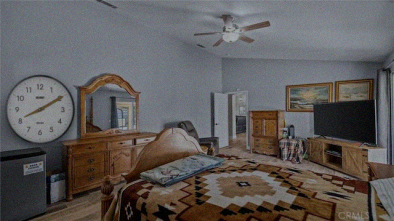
8:10
